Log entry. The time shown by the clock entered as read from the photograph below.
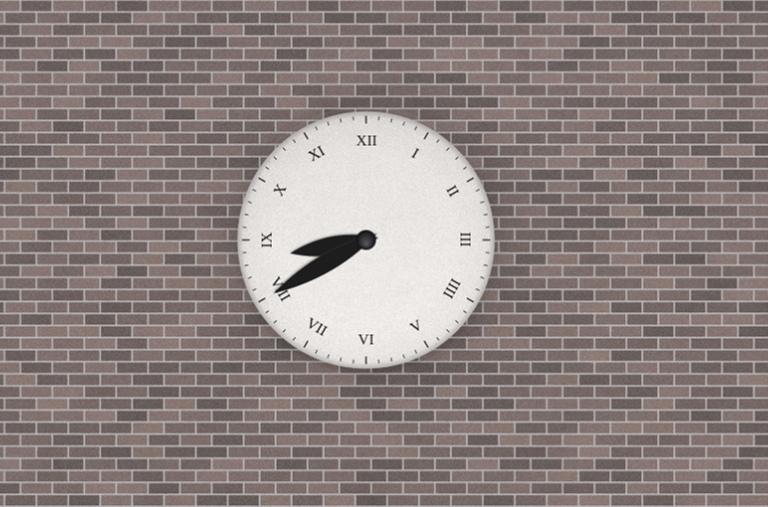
8:40
